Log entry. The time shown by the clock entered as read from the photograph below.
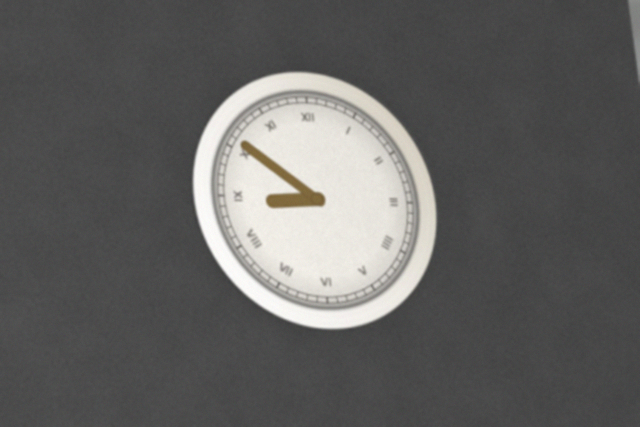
8:51
